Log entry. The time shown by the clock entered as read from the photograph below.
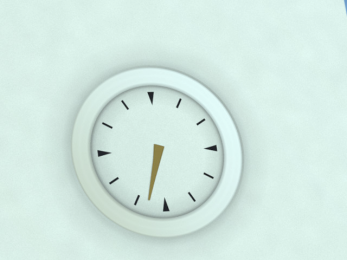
6:33
